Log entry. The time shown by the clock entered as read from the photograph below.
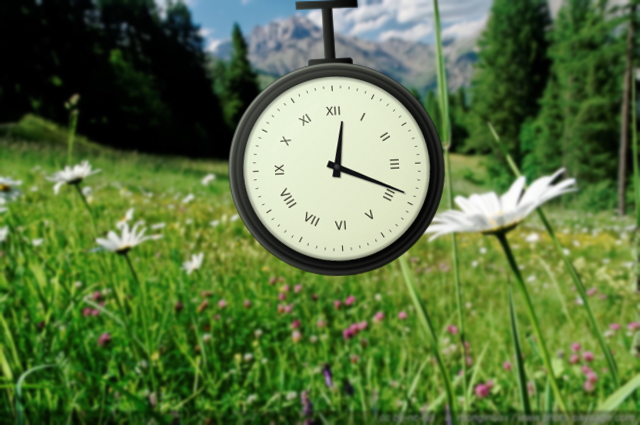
12:19
